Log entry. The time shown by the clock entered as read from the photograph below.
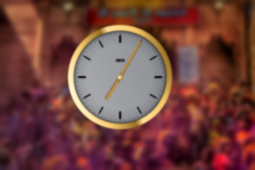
7:05
